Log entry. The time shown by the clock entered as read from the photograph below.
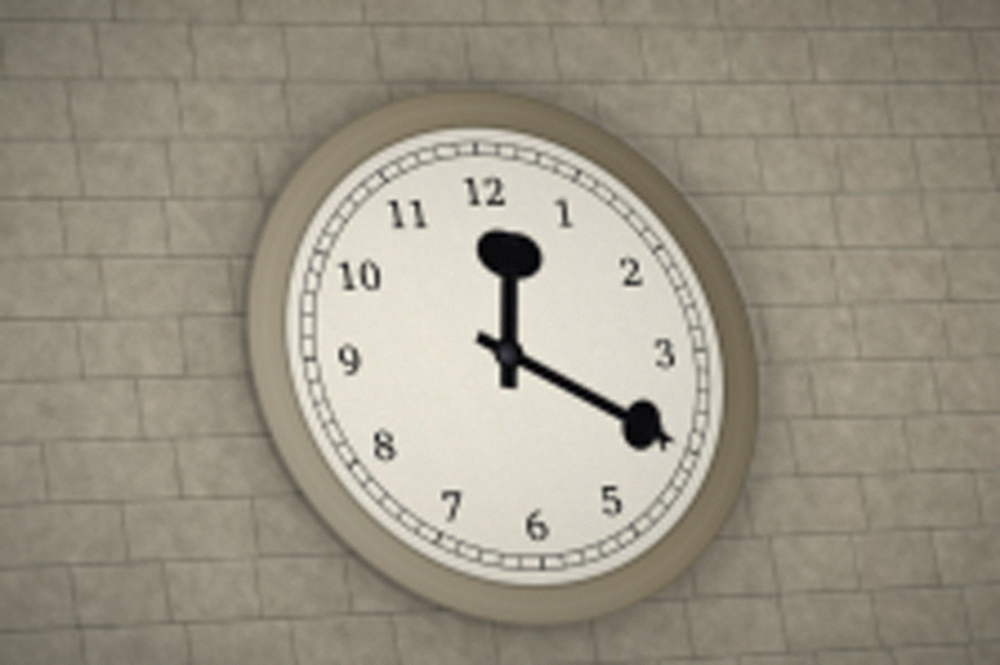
12:20
